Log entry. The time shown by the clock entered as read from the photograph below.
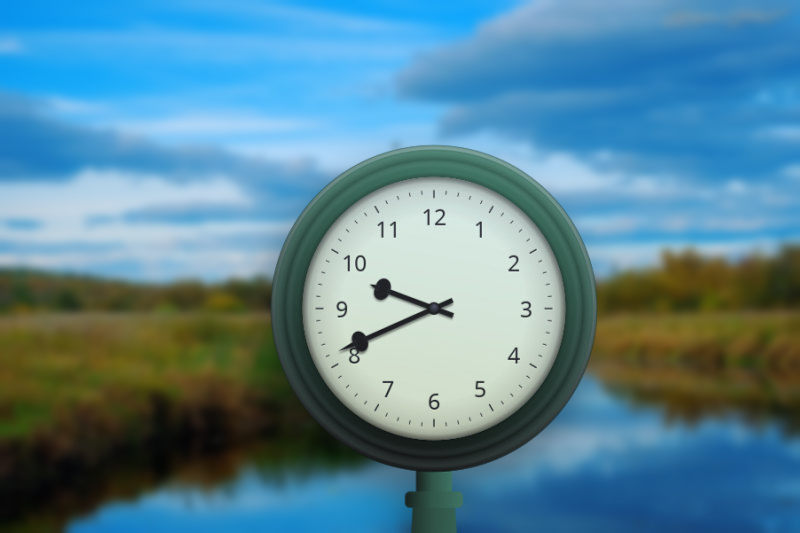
9:41
